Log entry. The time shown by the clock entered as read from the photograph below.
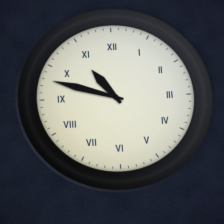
10:48
